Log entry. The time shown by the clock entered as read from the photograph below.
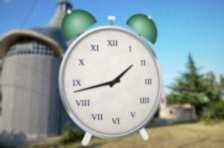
1:43
